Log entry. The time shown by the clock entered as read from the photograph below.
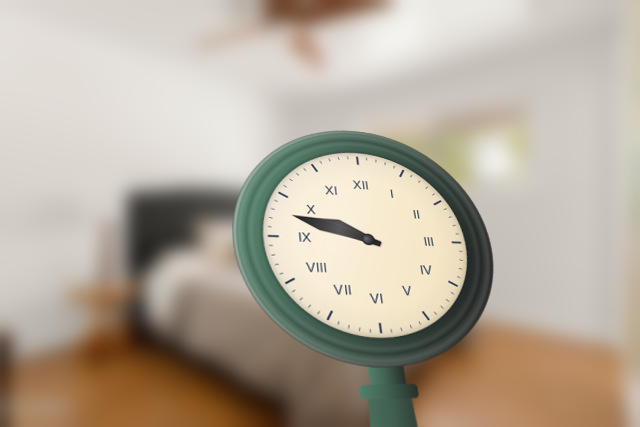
9:48
